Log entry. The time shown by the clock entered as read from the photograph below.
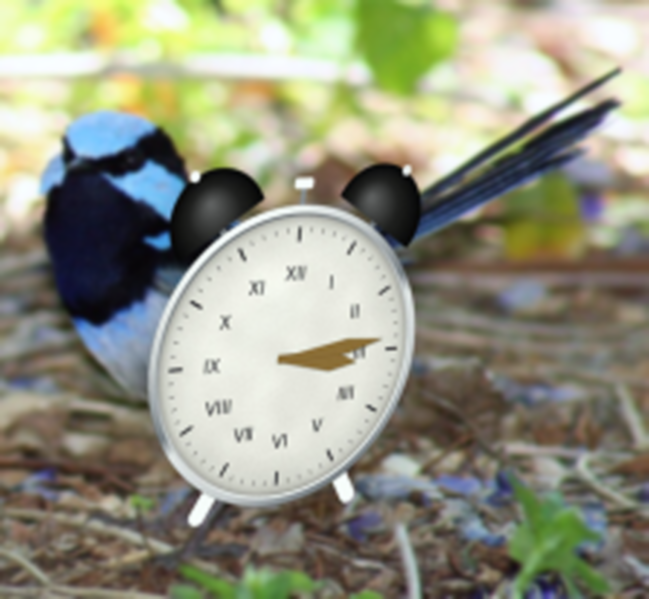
3:14
